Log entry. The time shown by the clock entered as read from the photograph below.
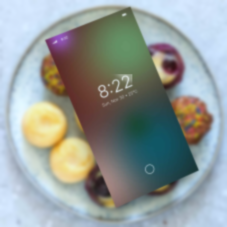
8:22
